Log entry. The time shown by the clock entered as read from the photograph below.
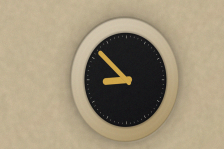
8:52
